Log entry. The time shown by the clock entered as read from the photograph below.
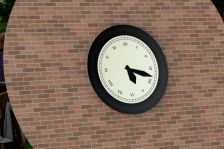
5:18
